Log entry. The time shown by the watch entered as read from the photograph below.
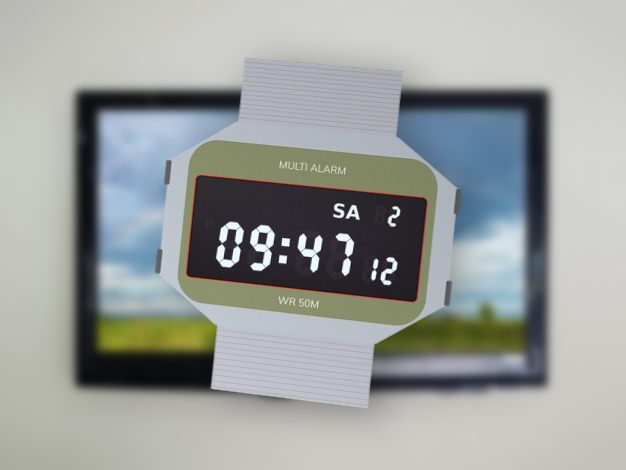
9:47:12
